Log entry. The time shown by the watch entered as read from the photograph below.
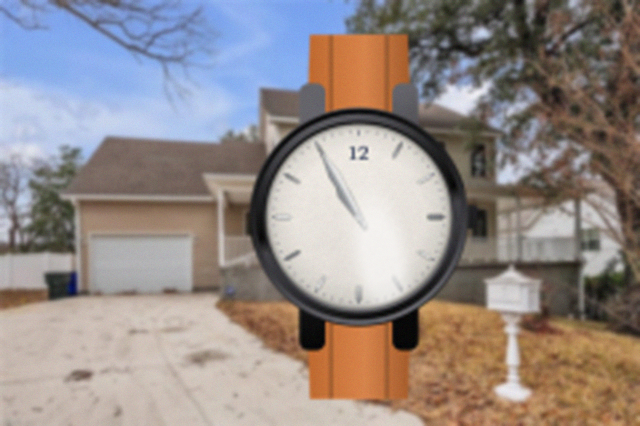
10:55
